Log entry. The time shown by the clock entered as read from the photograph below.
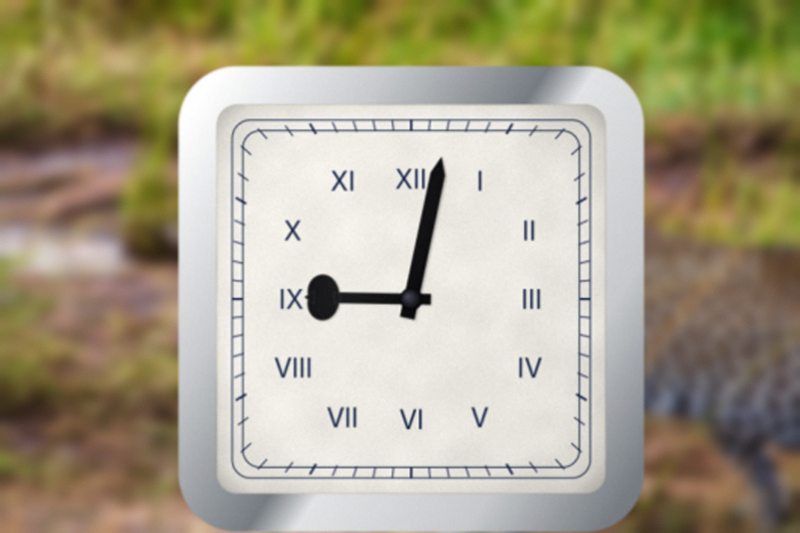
9:02
